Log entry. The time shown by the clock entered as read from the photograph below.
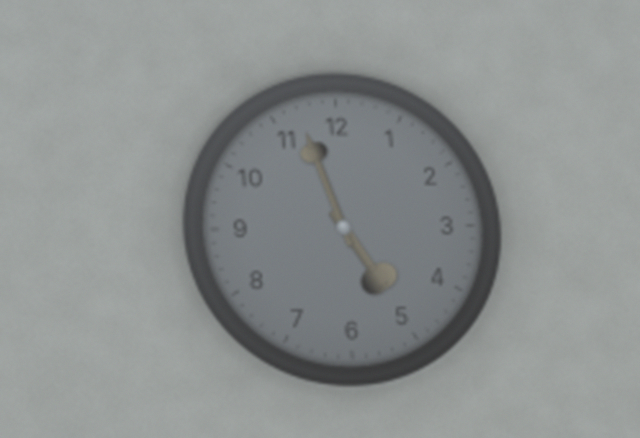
4:57
